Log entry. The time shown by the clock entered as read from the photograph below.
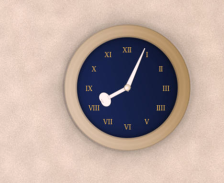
8:04
